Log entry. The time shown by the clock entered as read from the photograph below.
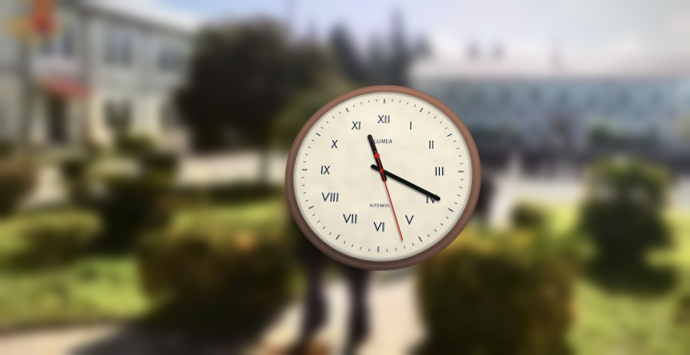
11:19:27
